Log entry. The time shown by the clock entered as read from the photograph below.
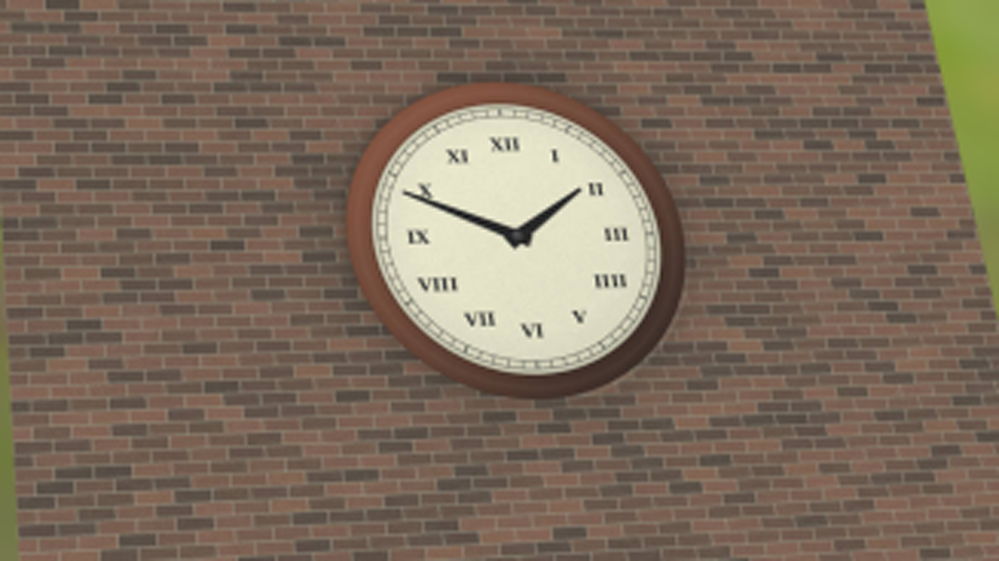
1:49
